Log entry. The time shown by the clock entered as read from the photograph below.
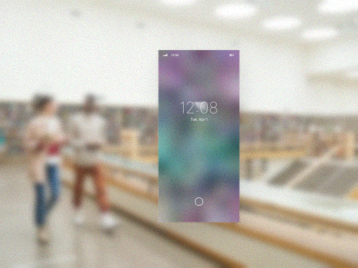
12:08
